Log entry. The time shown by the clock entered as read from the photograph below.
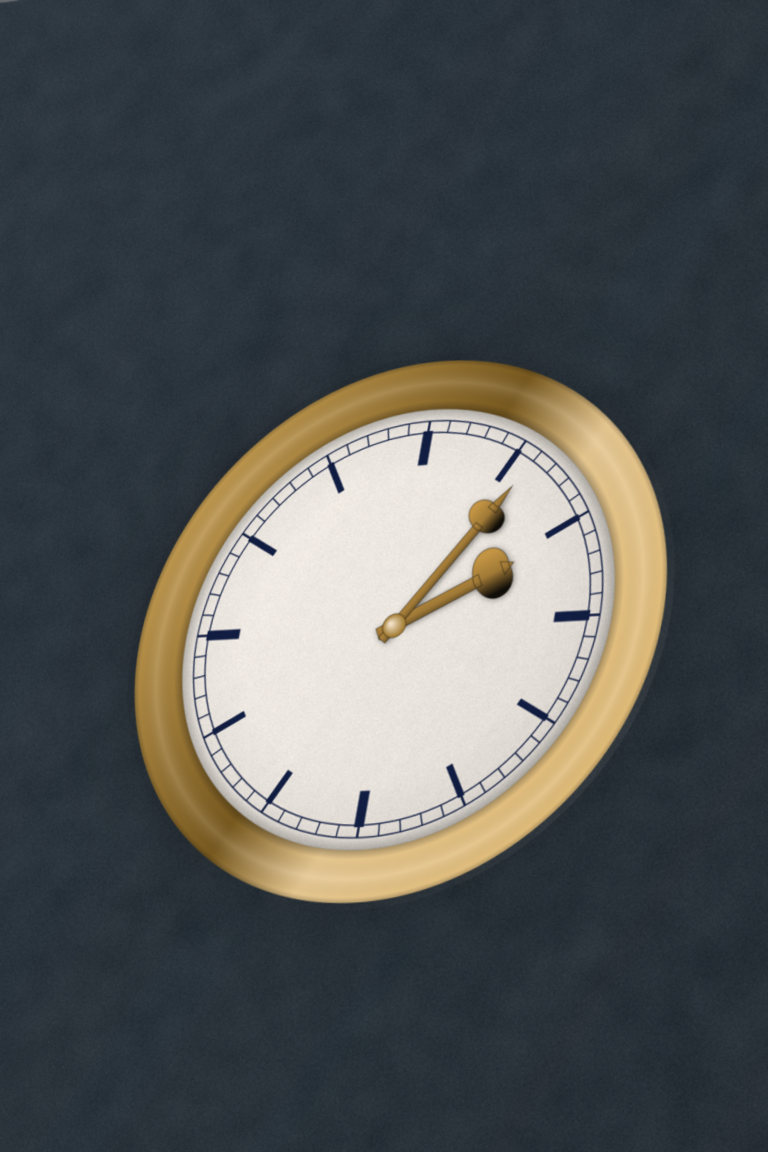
2:06
